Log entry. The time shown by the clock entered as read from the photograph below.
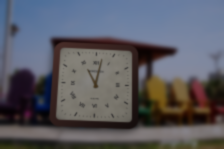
11:02
